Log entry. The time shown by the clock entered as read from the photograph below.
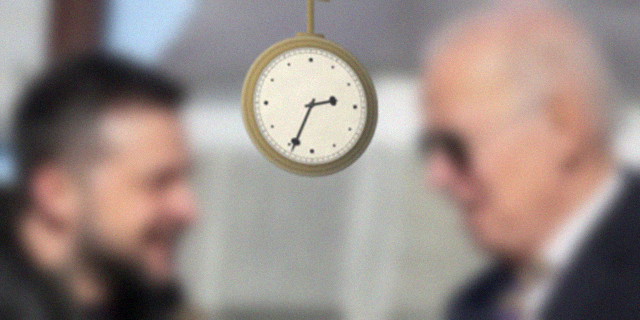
2:34
